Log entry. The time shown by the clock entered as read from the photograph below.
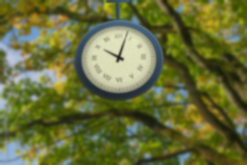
10:03
